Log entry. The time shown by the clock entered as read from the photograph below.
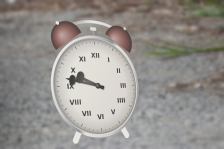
9:47
